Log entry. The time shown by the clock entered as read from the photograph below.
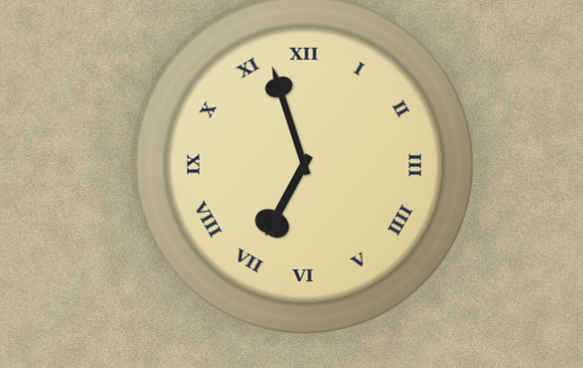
6:57
